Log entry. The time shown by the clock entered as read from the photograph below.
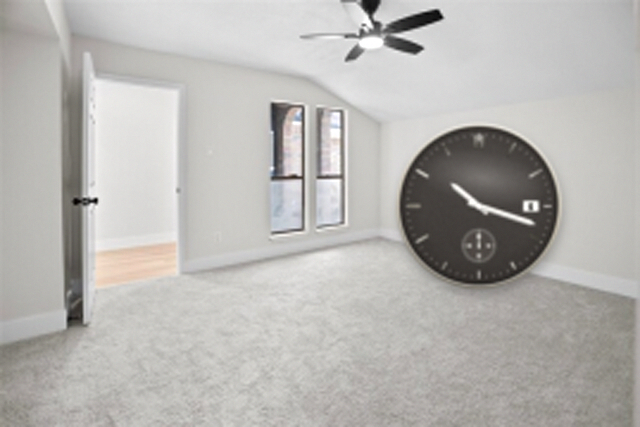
10:18
